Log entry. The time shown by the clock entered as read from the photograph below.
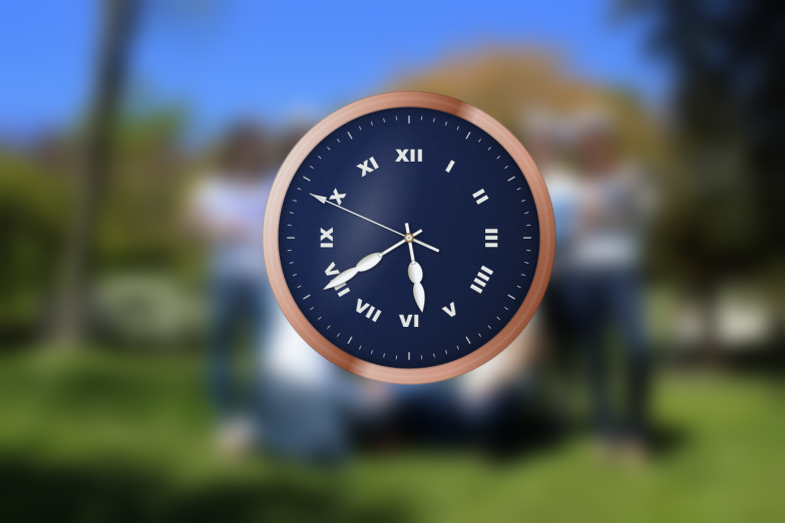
5:39:49
